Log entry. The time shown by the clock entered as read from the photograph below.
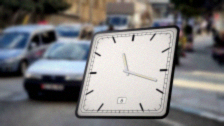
11:18
